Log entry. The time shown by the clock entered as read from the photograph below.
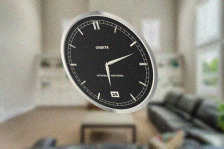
6:12
